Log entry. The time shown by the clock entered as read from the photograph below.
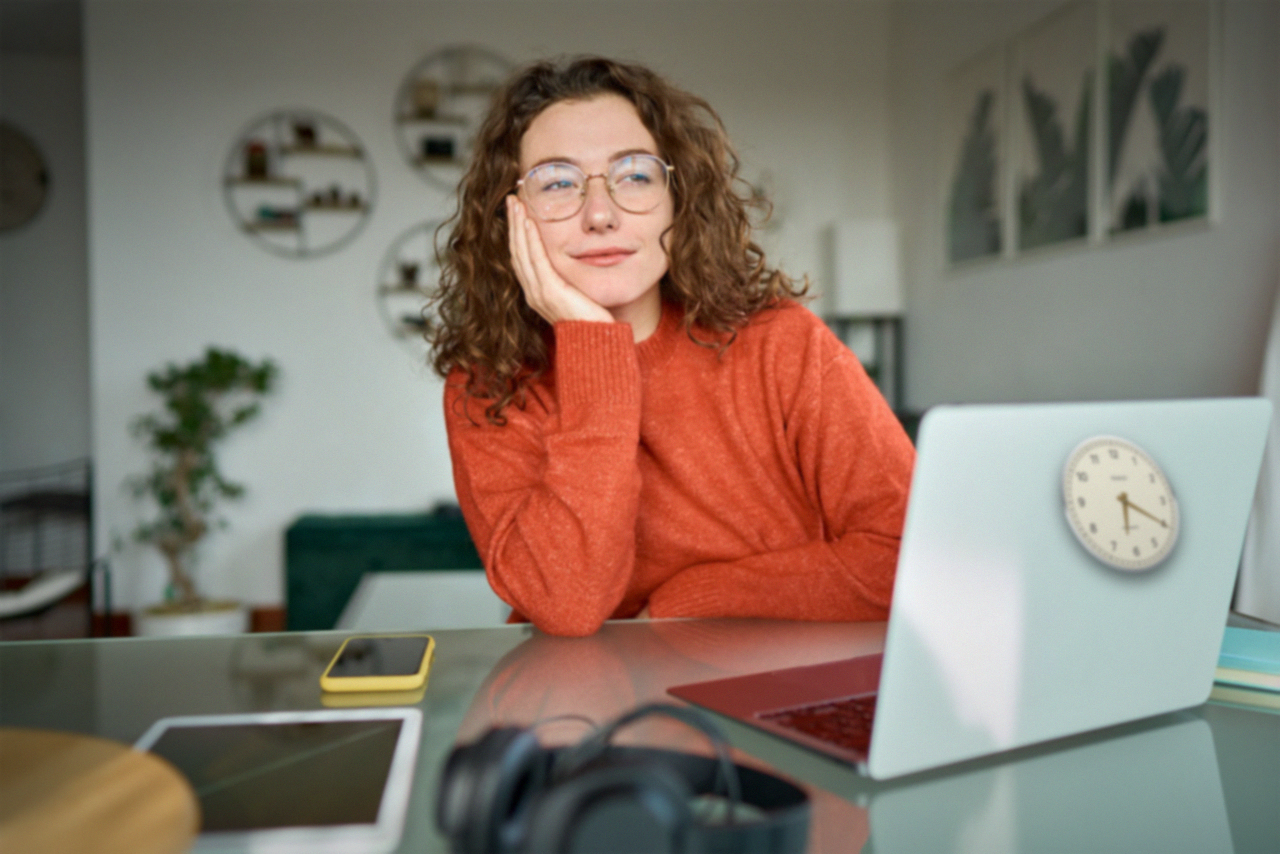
6:20
